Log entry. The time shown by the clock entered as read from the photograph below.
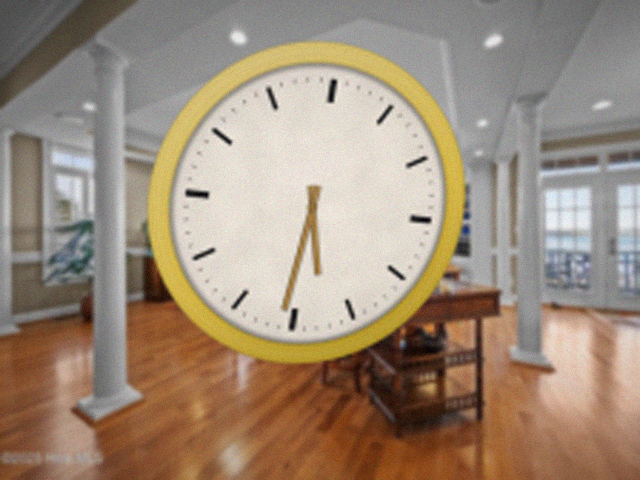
5:31
